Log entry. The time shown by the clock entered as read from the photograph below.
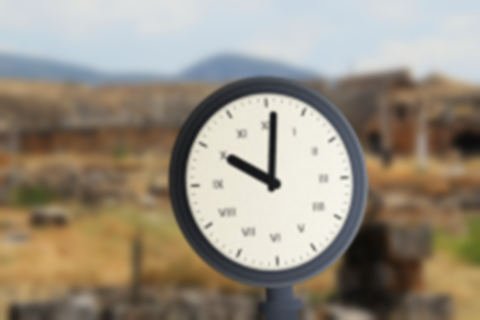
10:01
